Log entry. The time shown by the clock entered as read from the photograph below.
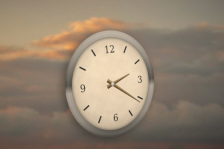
2:21
